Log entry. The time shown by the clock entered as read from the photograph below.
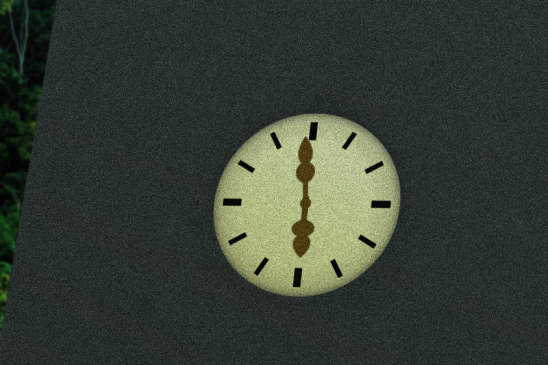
5:59
